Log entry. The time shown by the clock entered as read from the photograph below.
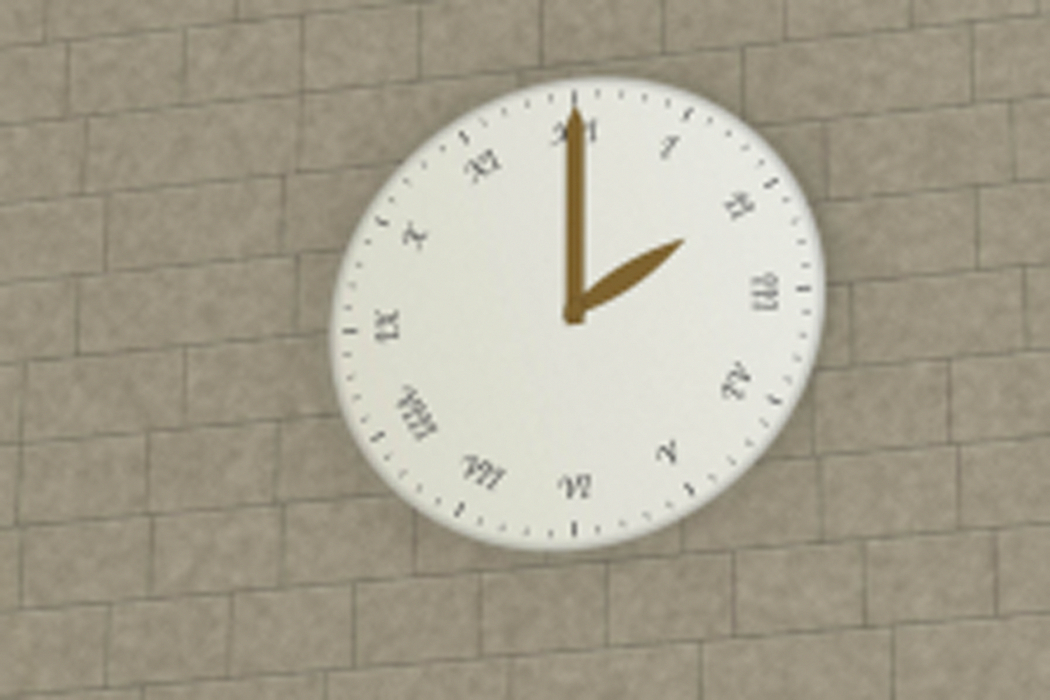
2:00
